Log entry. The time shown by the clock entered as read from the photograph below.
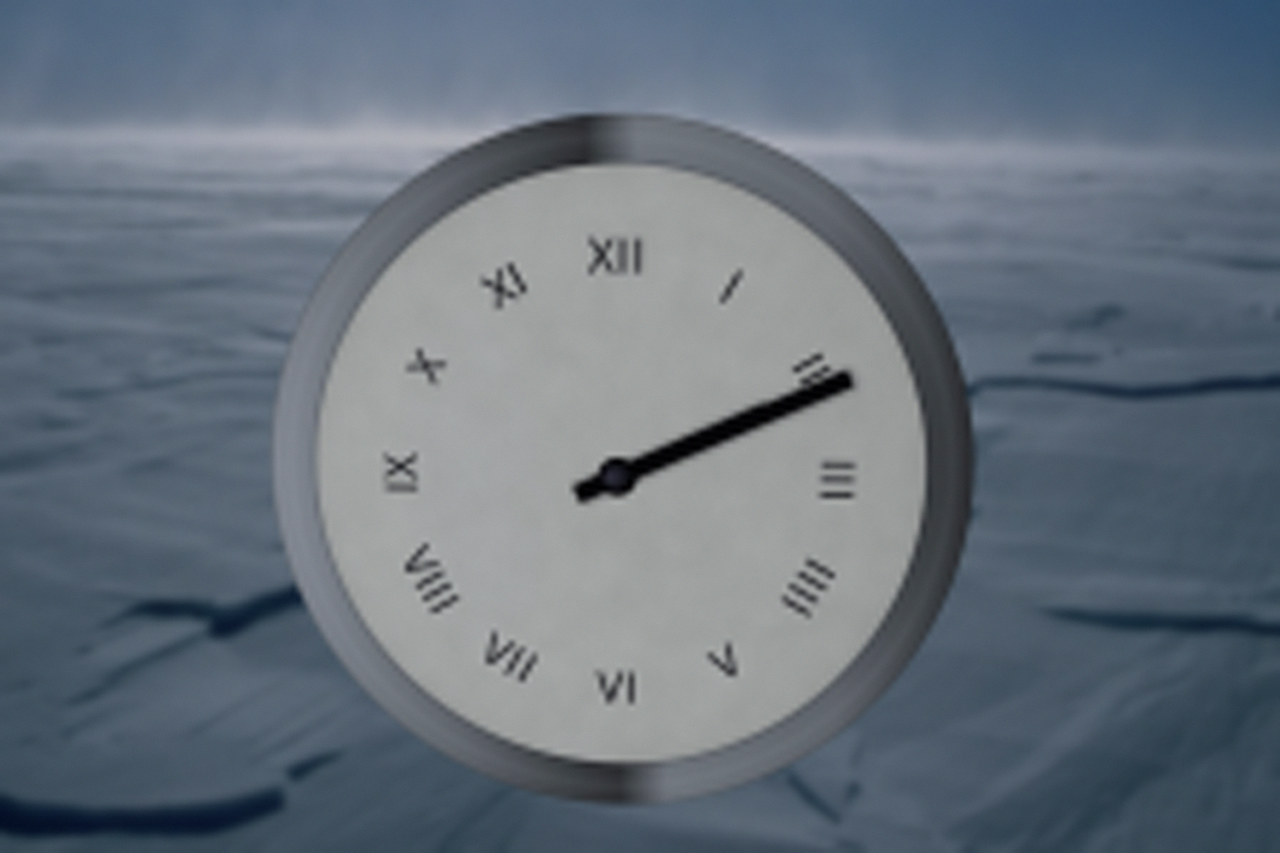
2:11
